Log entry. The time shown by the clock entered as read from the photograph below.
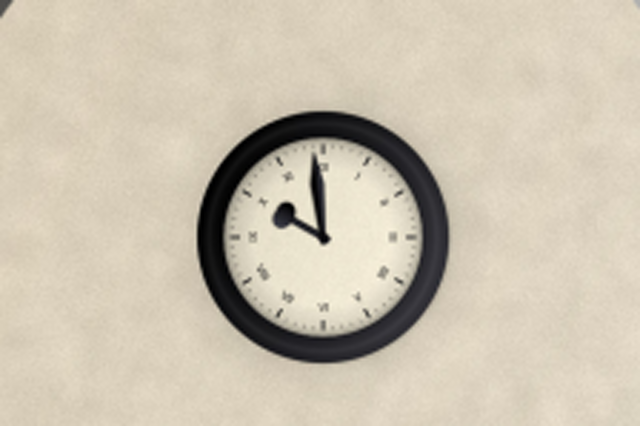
9:59
